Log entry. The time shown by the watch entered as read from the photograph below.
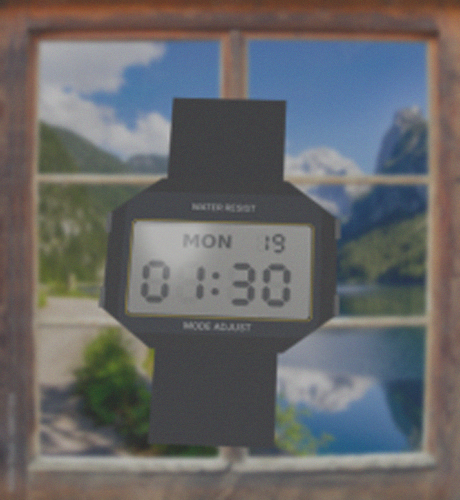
1:30
